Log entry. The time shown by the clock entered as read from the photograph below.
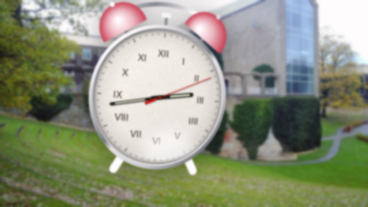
2:43:11
